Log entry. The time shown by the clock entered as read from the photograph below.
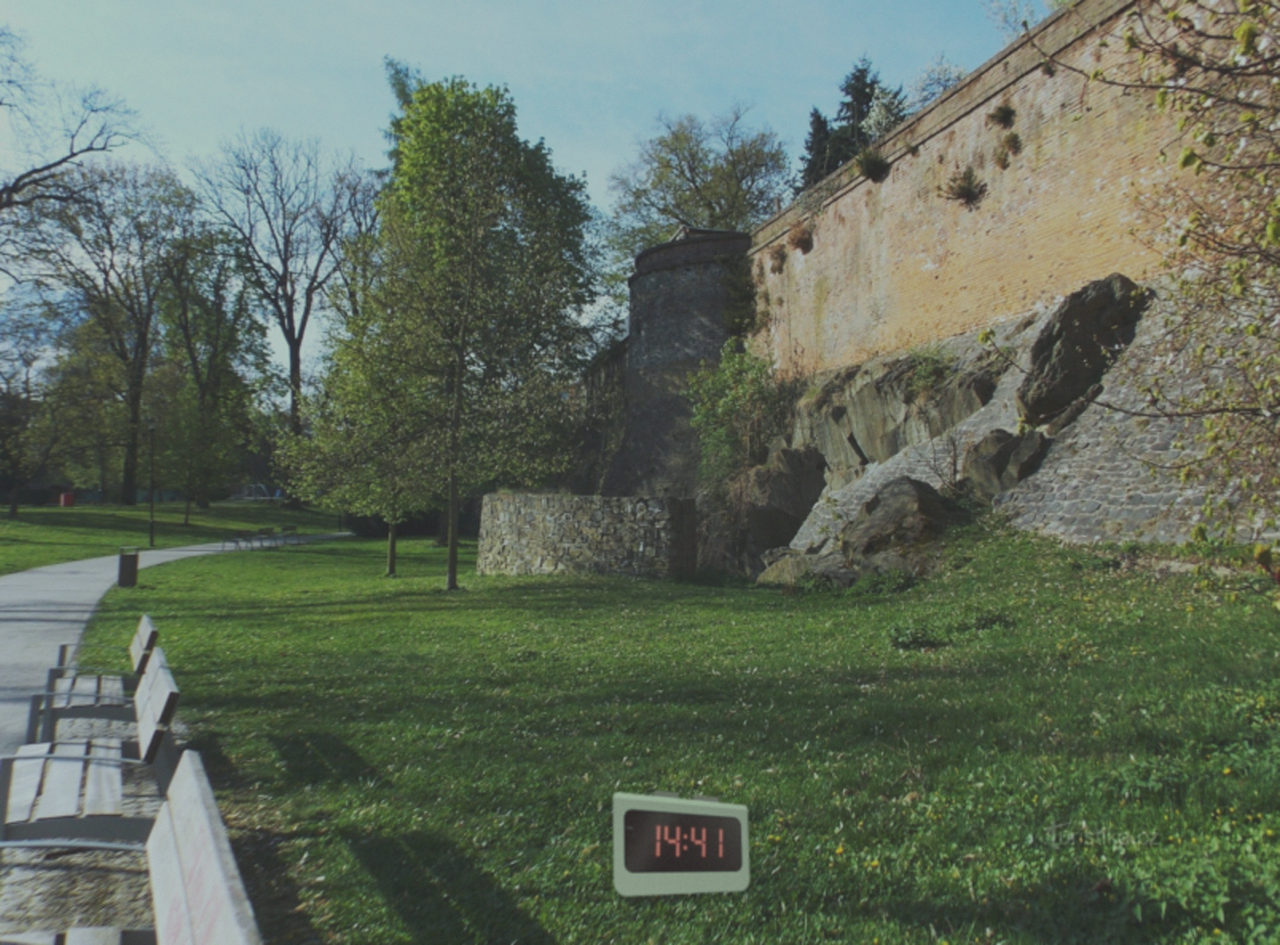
14:41
